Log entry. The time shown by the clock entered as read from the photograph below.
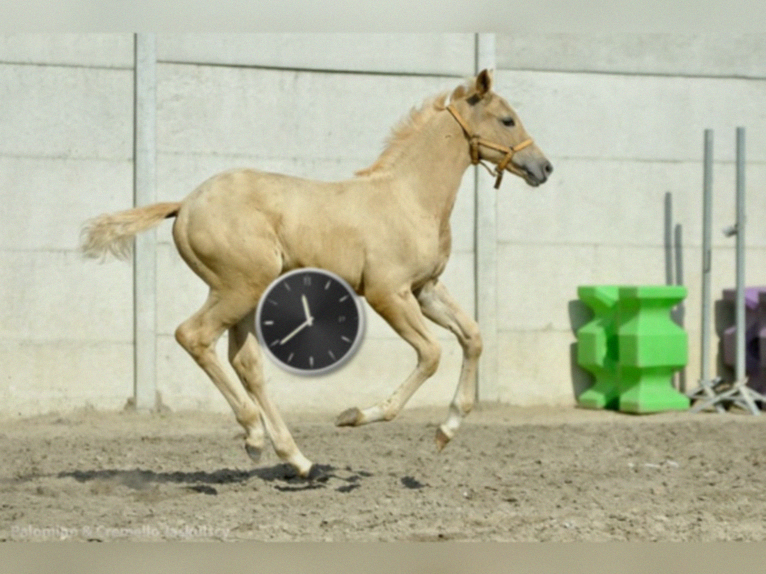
11:39
